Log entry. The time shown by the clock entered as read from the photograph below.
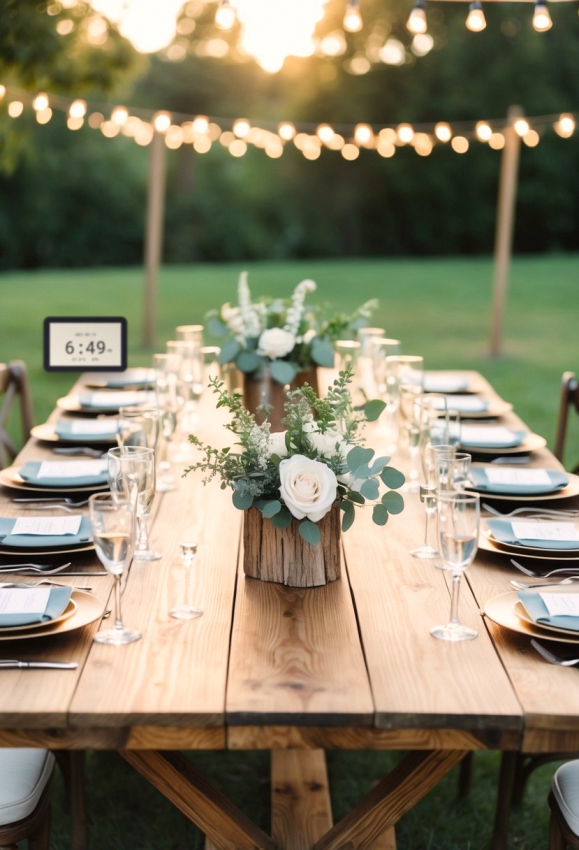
6:49
